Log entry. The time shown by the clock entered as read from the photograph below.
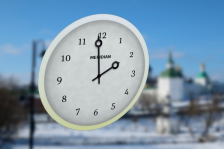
1:59
